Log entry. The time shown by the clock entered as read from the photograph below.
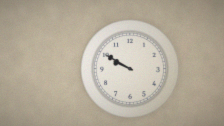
9:50
